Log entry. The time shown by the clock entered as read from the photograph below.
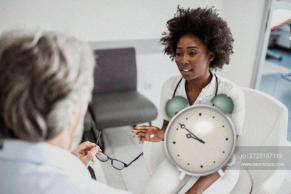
9:52
